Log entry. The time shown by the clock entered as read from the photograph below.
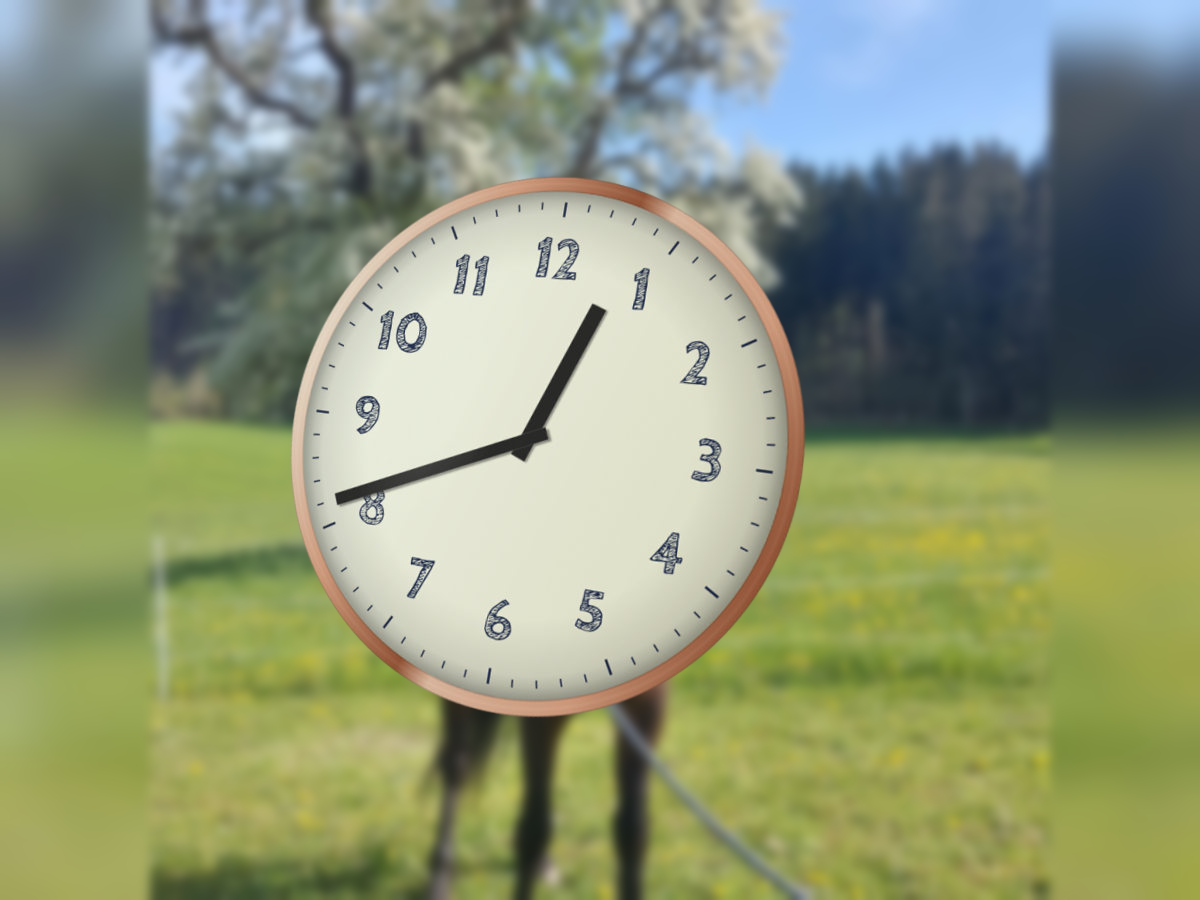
12:41
